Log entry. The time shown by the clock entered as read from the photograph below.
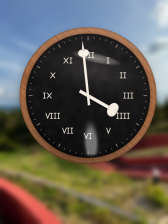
3:59
